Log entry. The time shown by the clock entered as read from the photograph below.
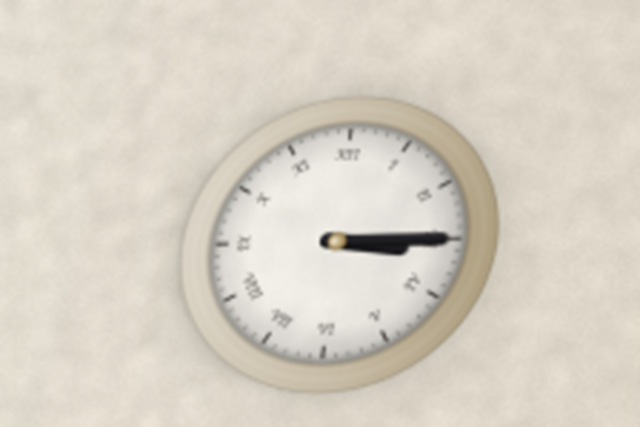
3:15
